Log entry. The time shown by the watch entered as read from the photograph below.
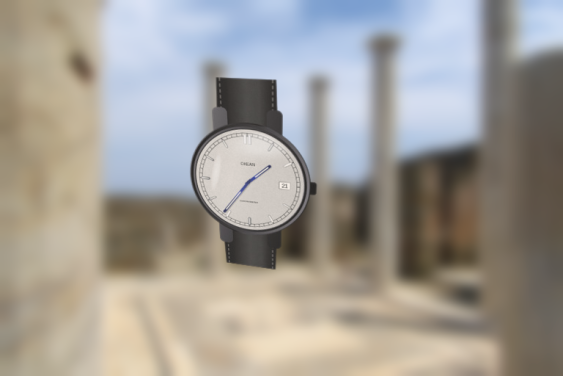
1:36
